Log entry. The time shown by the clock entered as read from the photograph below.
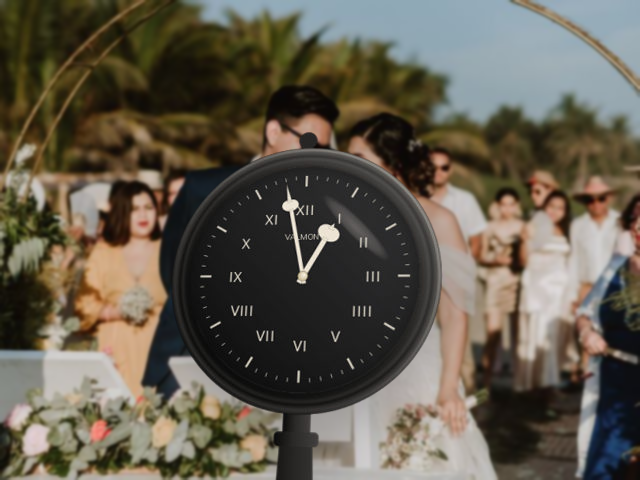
12:58
